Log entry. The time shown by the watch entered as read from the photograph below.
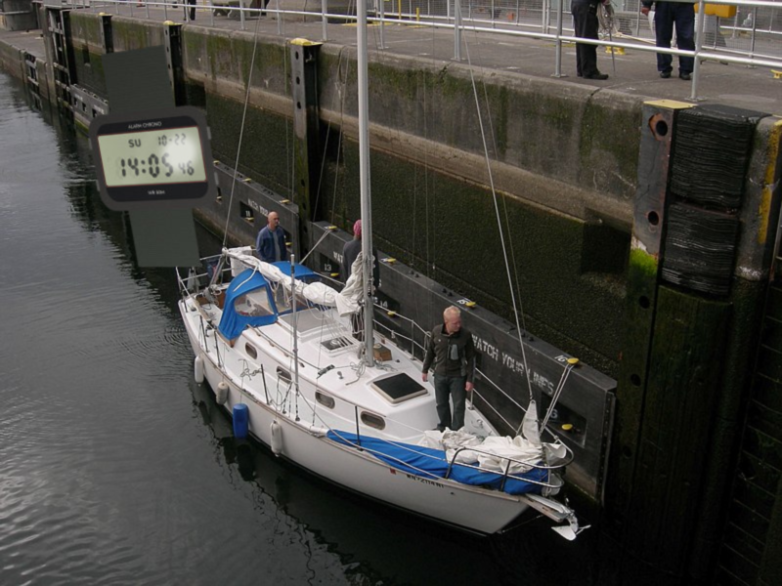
14:05:46
